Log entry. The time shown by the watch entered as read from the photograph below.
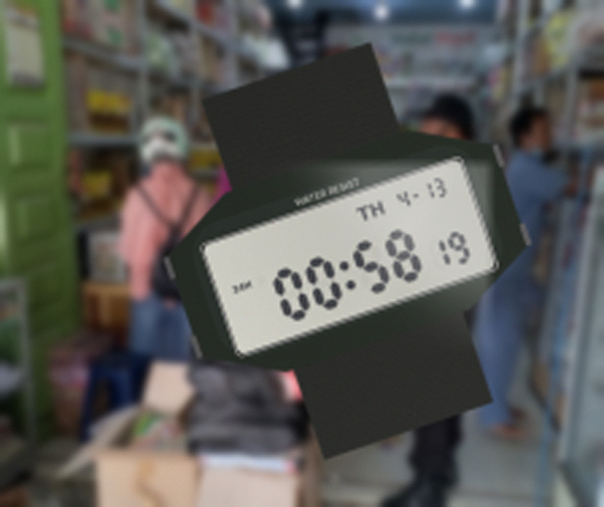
0:58:19
